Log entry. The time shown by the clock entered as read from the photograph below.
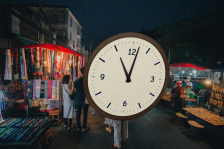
11:02
